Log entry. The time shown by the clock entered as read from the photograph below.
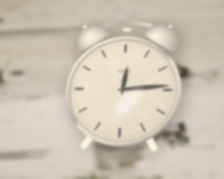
12:14
